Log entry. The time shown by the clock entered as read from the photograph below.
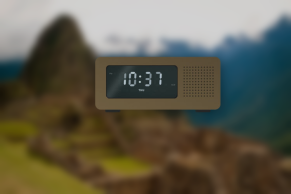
10:37
